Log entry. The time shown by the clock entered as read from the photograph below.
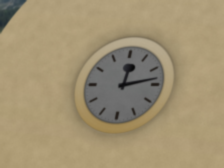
12:13
